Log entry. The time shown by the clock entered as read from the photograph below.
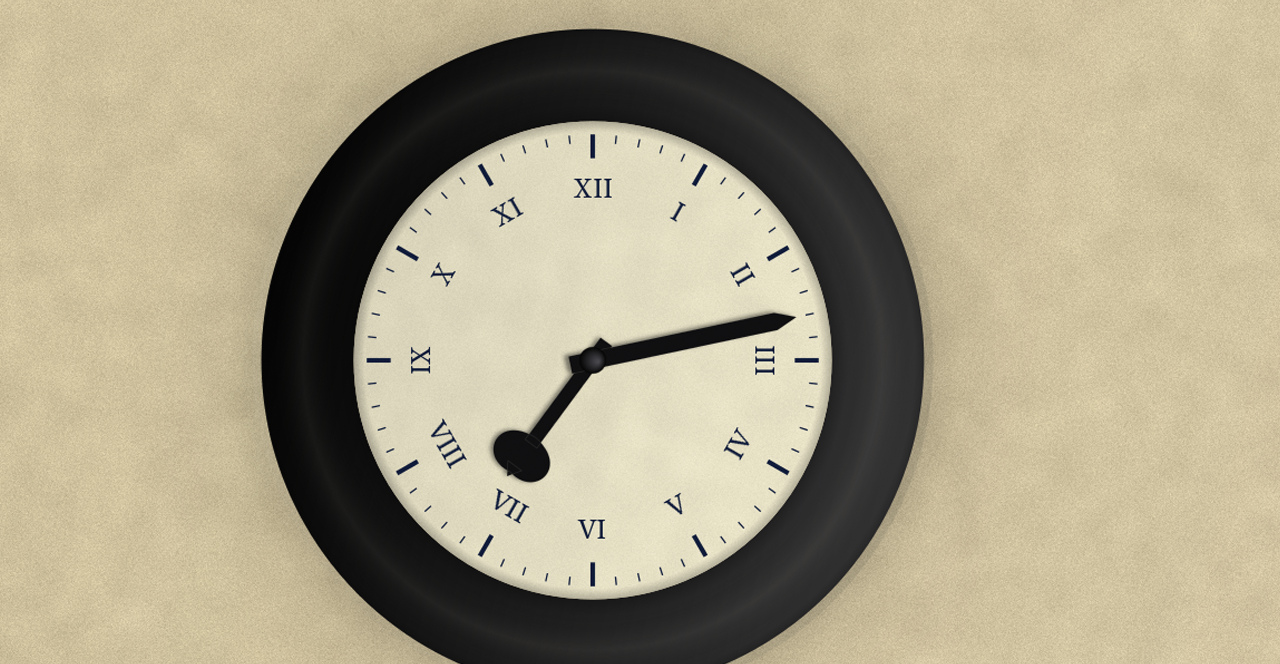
7:13
